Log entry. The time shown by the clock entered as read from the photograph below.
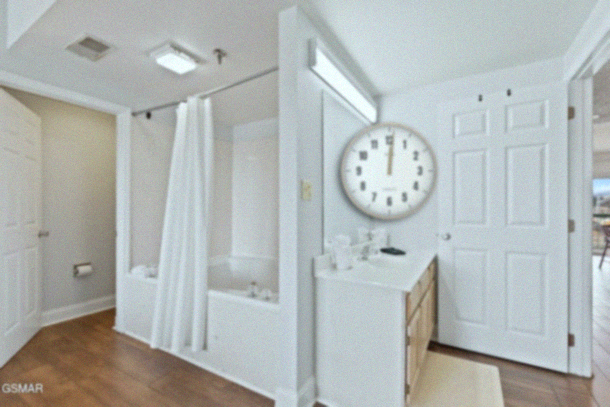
12:01
